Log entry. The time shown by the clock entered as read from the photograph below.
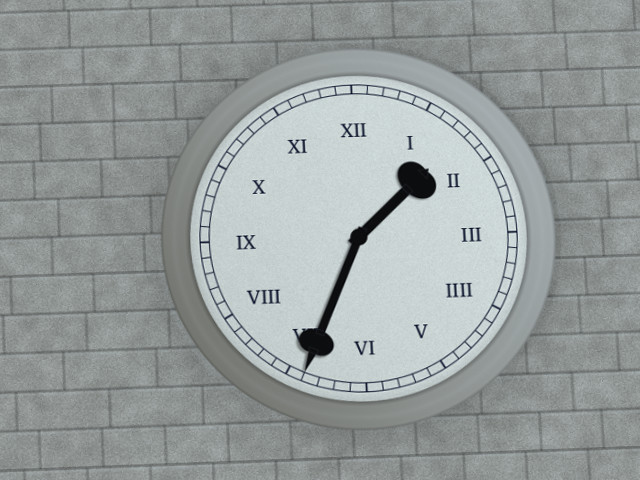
1:34
